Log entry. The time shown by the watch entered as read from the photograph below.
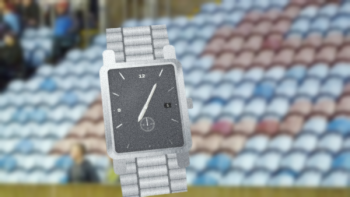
7:05
